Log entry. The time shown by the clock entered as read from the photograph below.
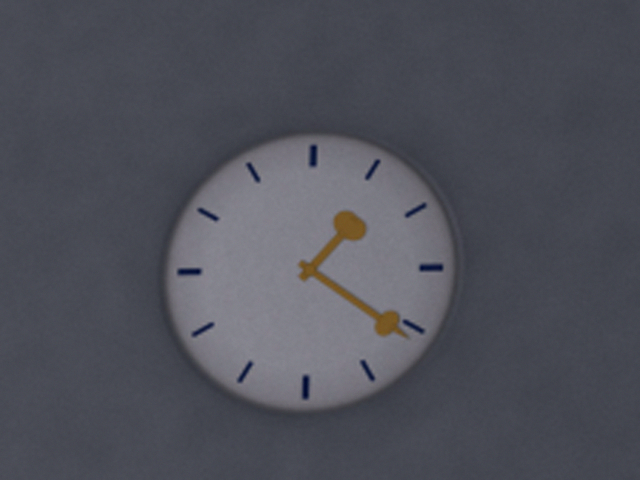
1:21
